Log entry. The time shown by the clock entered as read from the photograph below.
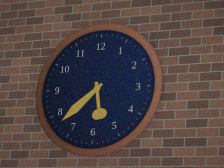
5:38
